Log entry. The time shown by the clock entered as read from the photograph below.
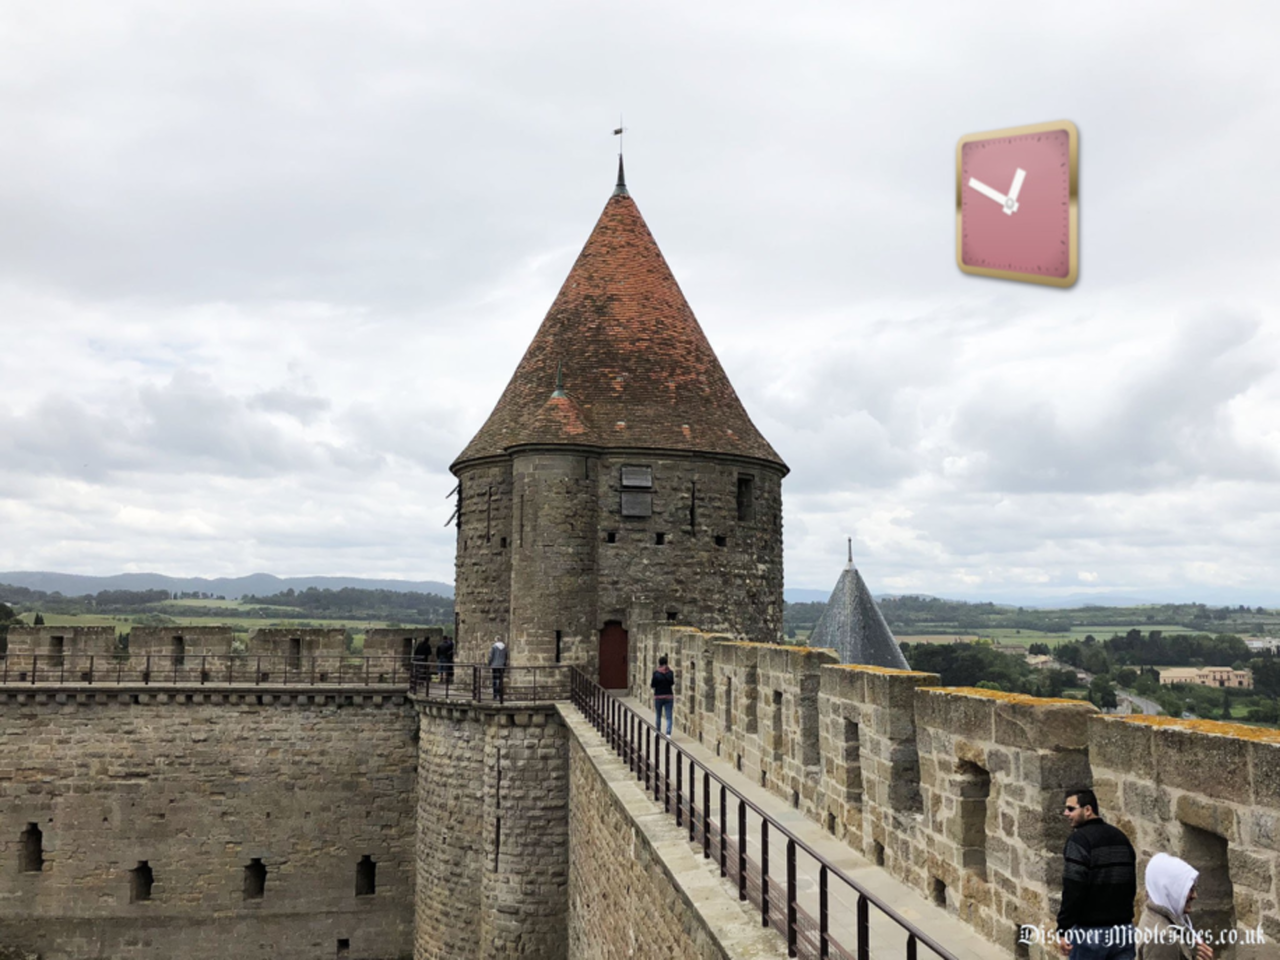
12:49
